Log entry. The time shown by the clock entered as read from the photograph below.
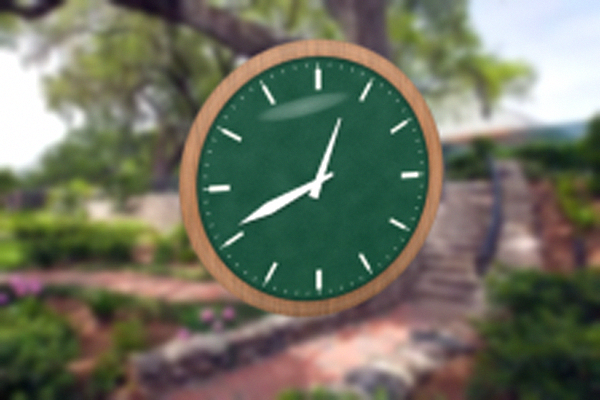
12:41
